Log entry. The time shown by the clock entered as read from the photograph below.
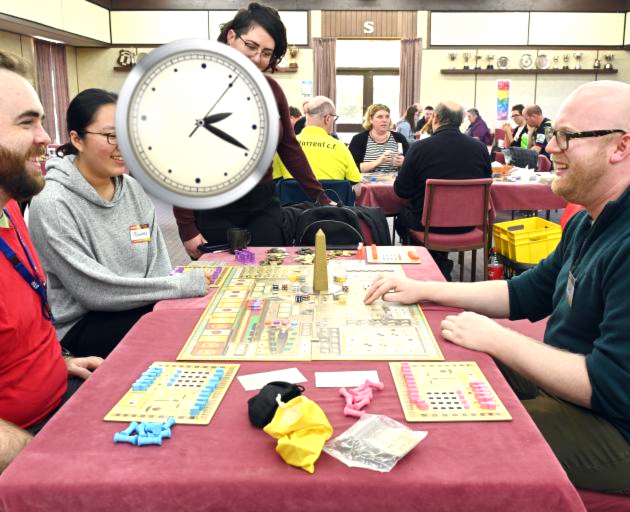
2:19:06
